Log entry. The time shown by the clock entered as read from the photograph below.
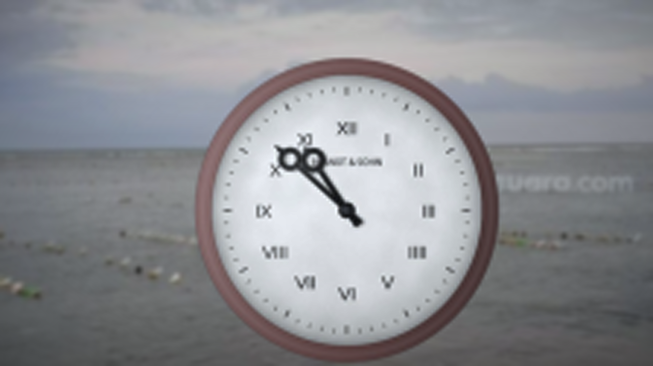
10:52
